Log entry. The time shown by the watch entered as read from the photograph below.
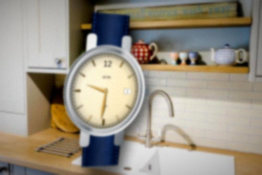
9:31
